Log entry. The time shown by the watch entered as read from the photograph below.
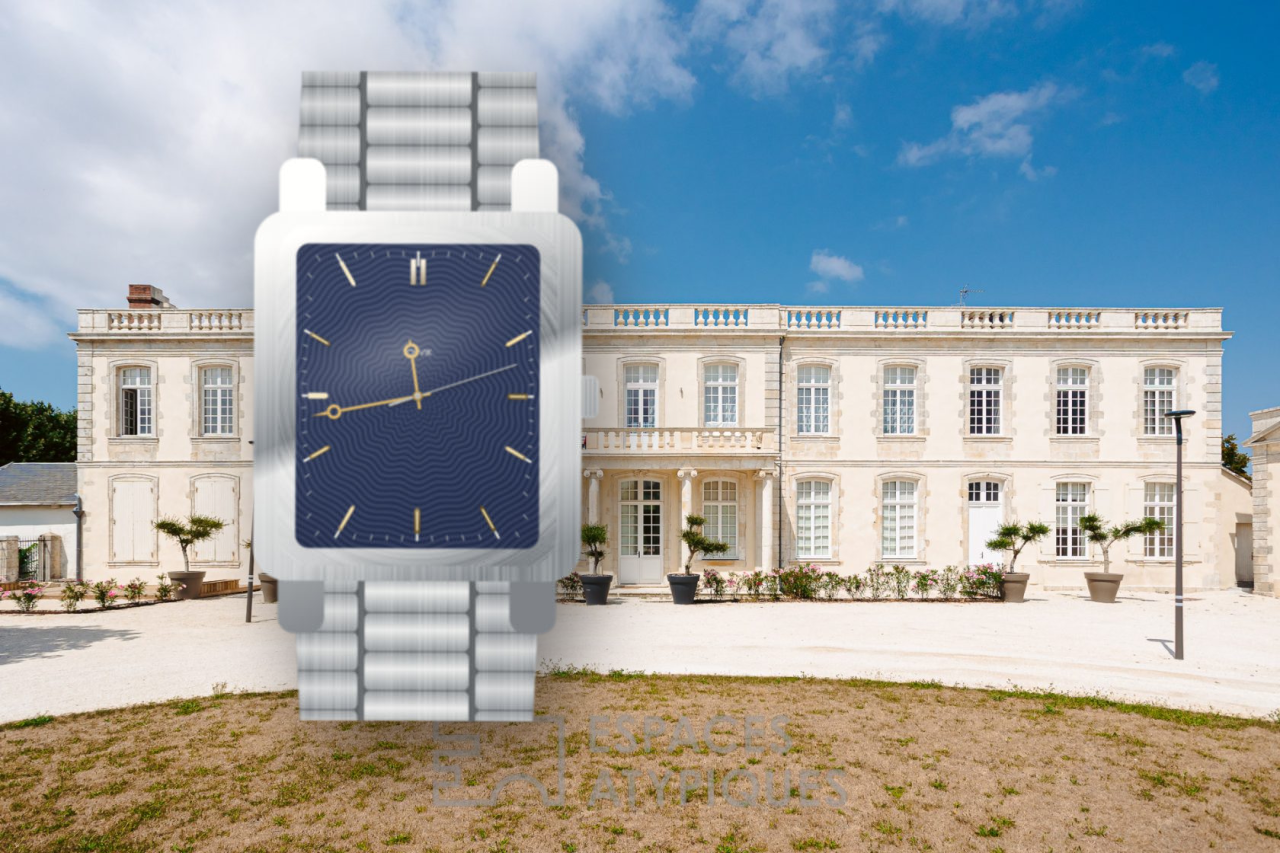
11:43:12
